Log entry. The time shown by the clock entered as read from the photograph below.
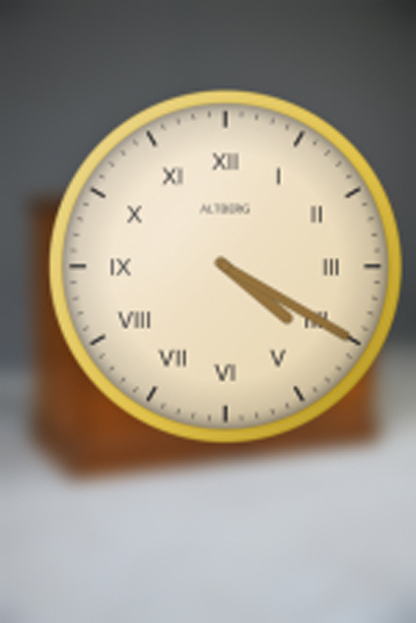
4:20
